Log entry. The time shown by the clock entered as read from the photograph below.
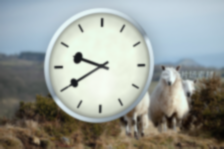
9:40
